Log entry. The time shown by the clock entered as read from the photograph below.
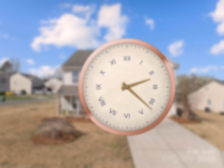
2:22
